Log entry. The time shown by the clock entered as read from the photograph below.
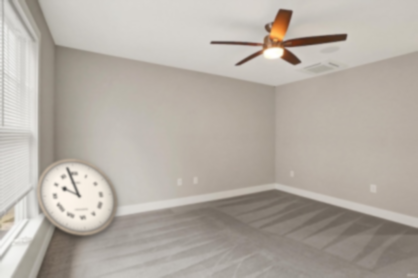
9:58
